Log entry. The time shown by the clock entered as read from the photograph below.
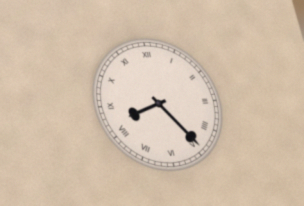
8:24
